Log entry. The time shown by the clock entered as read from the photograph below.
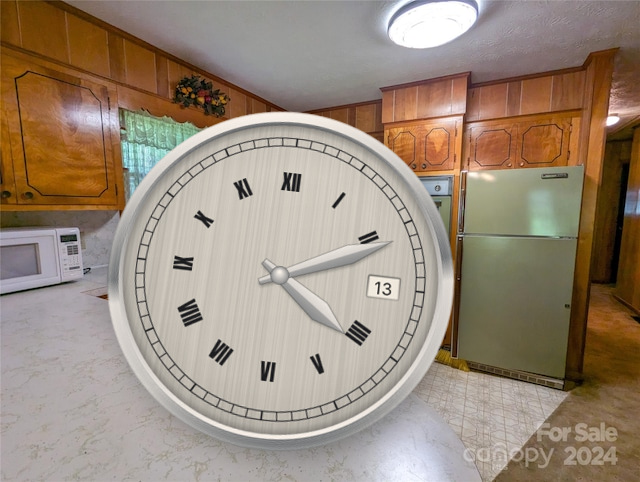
4:11
